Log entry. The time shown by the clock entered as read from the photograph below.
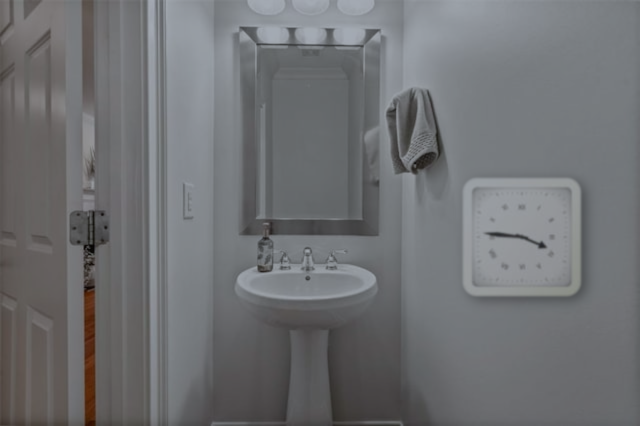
3:46
